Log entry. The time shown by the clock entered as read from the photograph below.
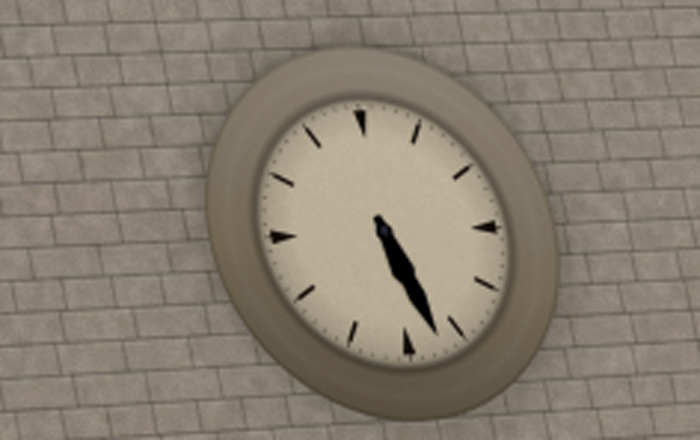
5:27
